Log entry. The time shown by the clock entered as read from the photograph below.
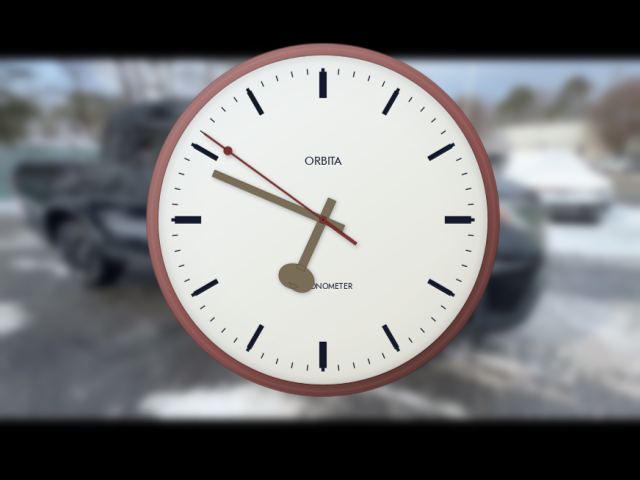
6:48:51
